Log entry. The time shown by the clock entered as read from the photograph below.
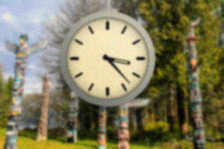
3:23
